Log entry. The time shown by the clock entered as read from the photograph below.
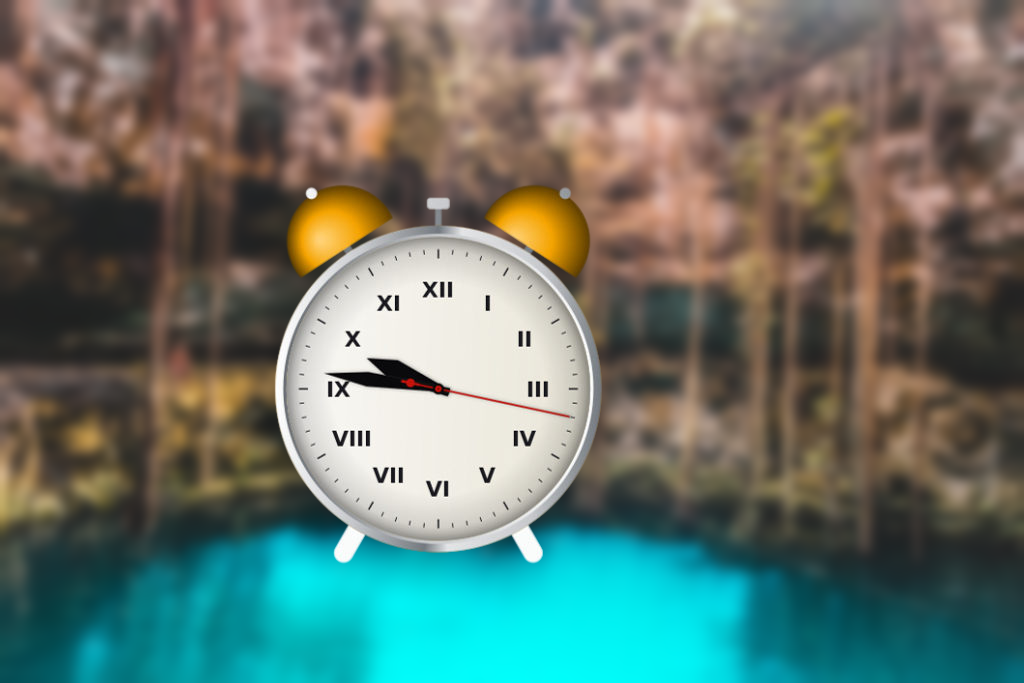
9:46:17
